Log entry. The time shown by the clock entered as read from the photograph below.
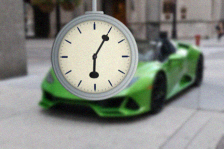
6:05
